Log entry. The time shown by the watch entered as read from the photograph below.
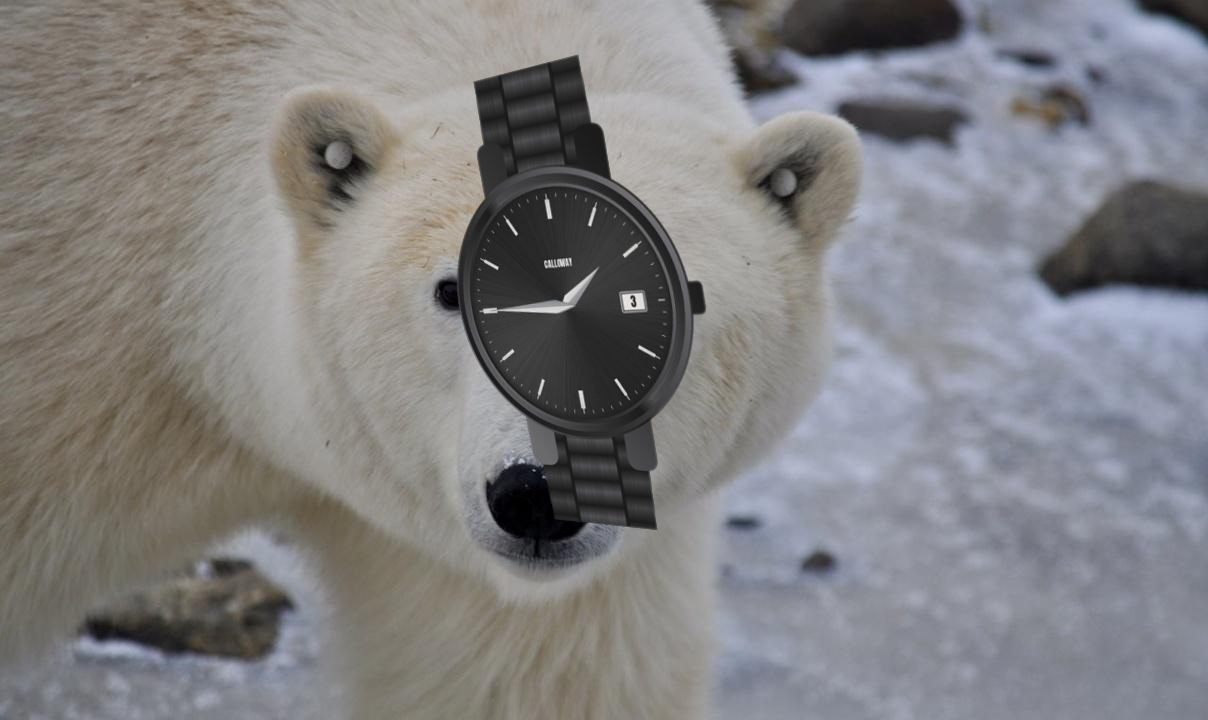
1:45
